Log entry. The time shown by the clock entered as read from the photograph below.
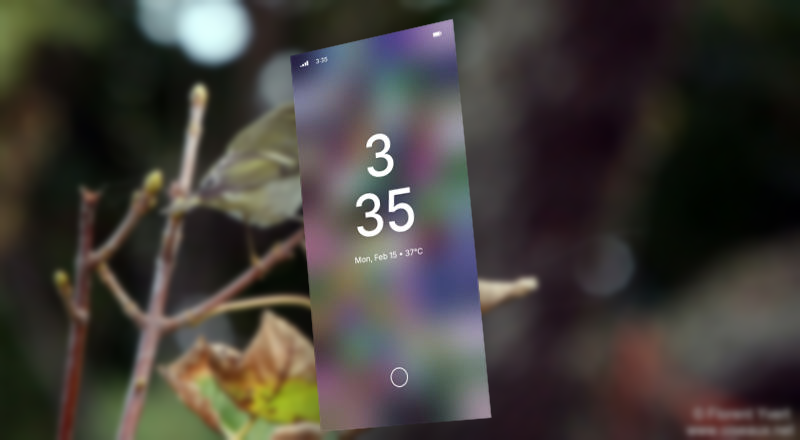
3:35
